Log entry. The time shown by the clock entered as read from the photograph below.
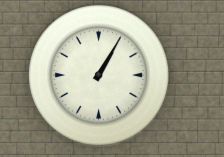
1:05
